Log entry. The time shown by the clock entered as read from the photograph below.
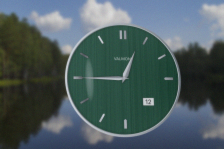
12:45
